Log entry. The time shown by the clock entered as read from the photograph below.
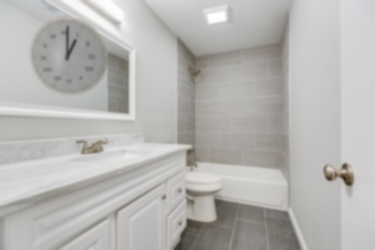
1:01
